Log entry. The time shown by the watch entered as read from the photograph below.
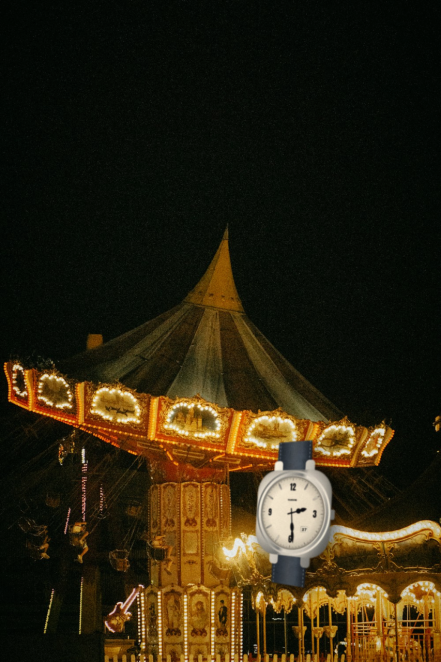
2:29
